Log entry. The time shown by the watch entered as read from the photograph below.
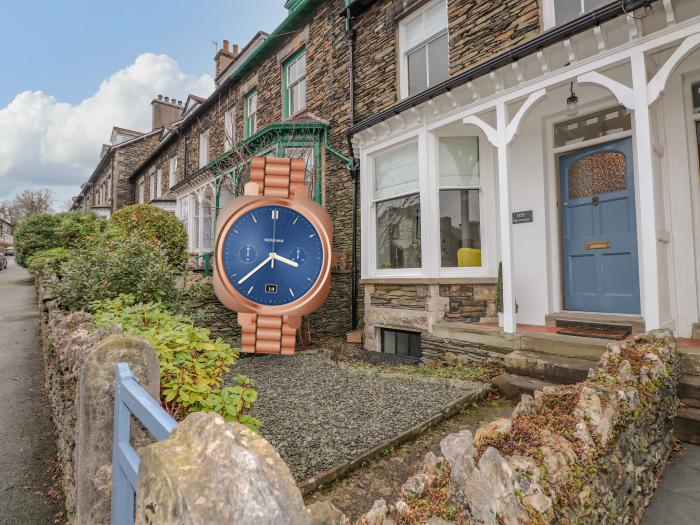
3:38
